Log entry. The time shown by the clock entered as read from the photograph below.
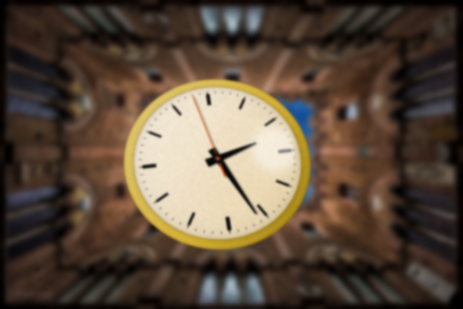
2:25:58
